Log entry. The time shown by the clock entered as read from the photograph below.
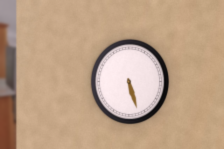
5:27
